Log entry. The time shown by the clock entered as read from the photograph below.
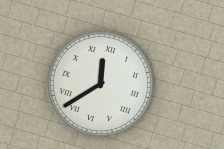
11:37
